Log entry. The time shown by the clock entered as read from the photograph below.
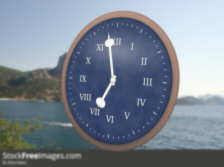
6:58
